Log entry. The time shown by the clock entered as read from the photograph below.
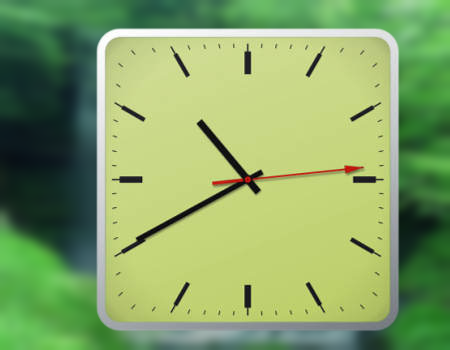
10:40:14
